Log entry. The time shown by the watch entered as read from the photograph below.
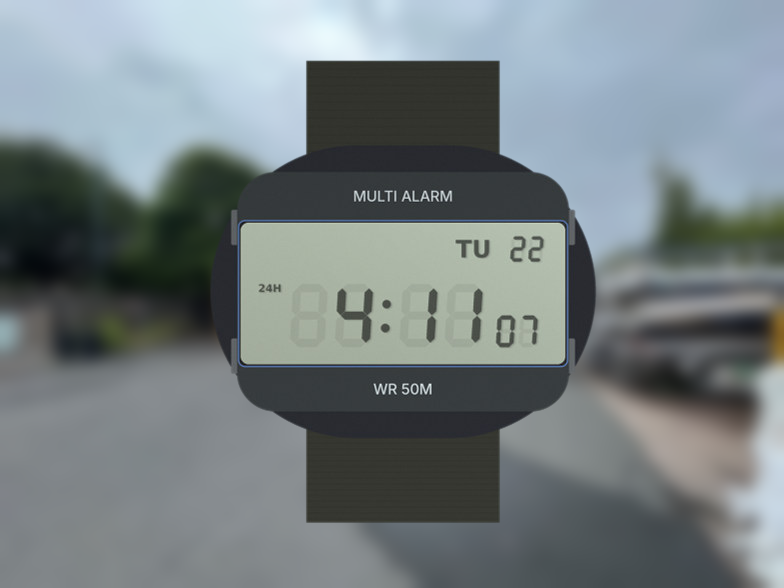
4:11:07
